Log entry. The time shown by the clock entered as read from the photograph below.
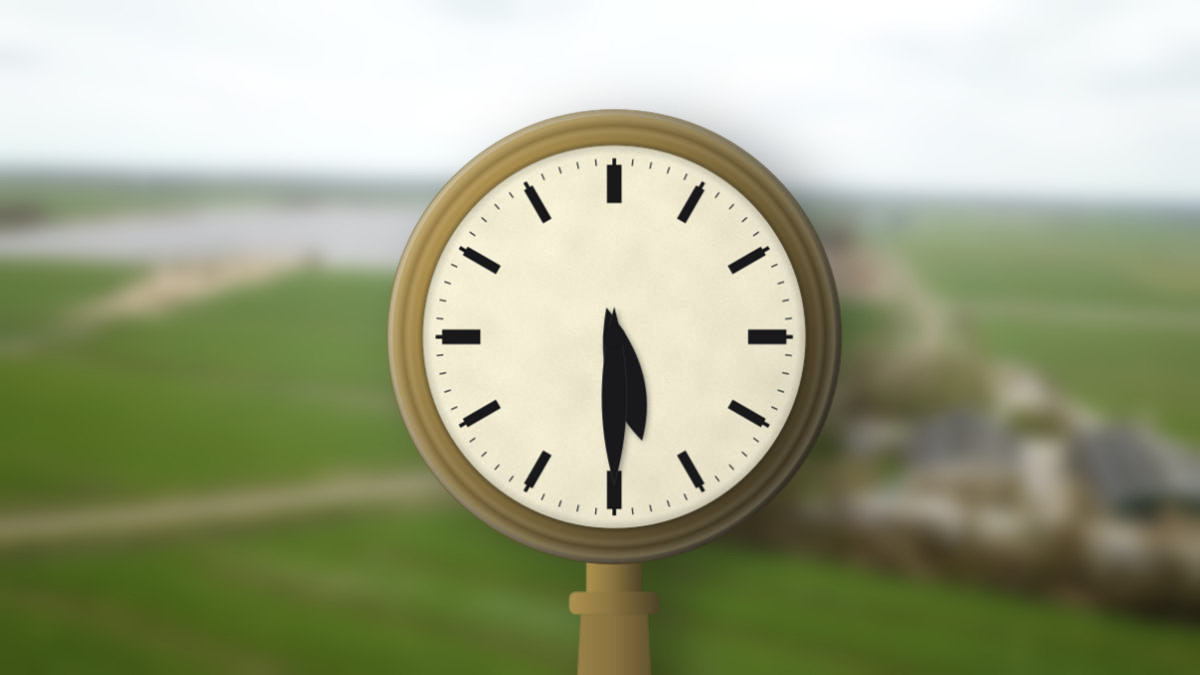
5:30
